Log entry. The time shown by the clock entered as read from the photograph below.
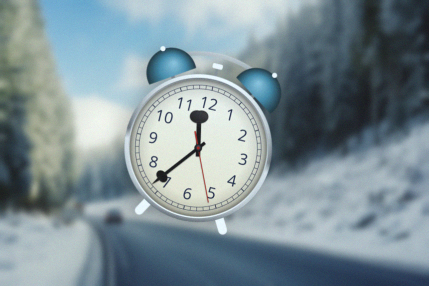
11:36:26
